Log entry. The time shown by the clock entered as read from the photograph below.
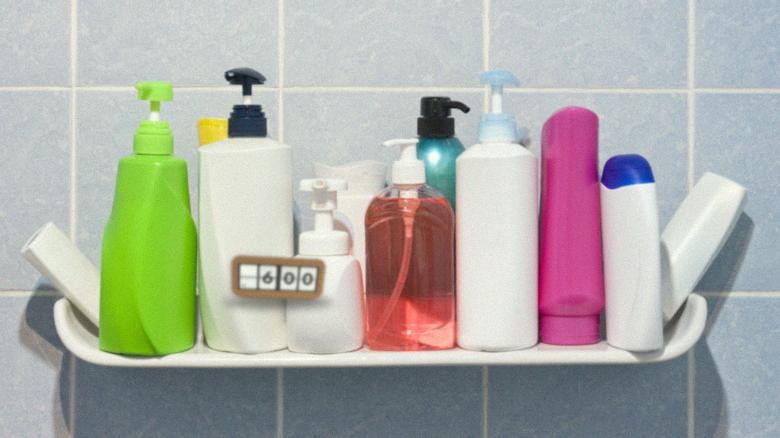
6:00
